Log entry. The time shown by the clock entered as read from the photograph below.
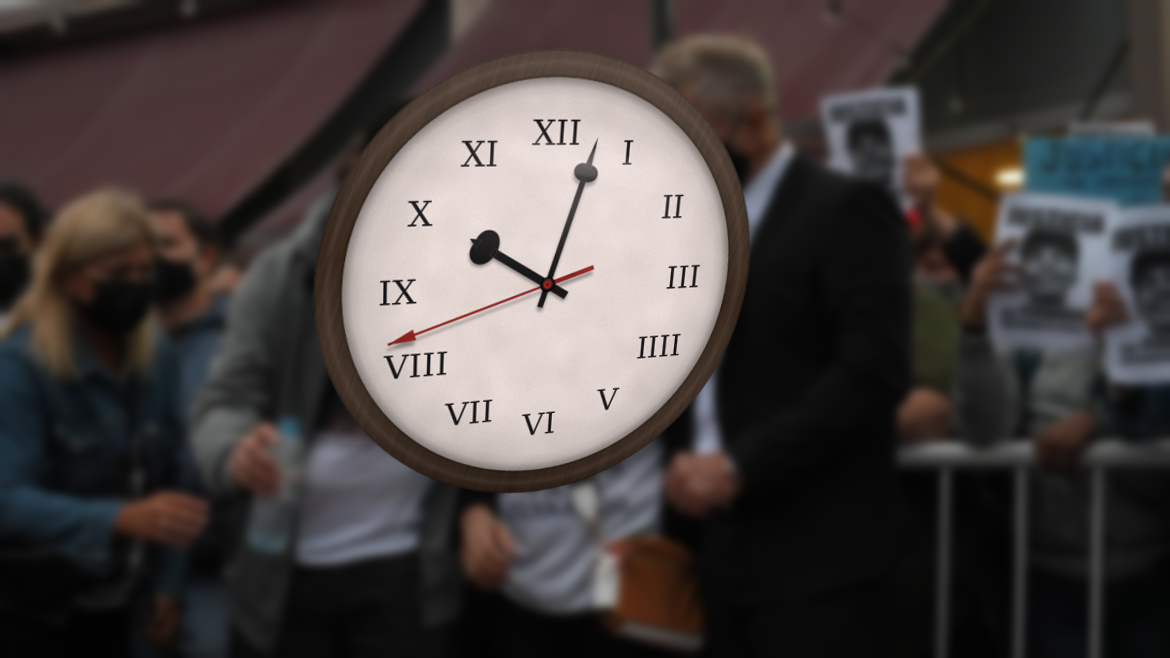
10:02:42
